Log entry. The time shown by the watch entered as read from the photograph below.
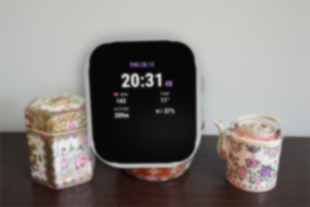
20:31
